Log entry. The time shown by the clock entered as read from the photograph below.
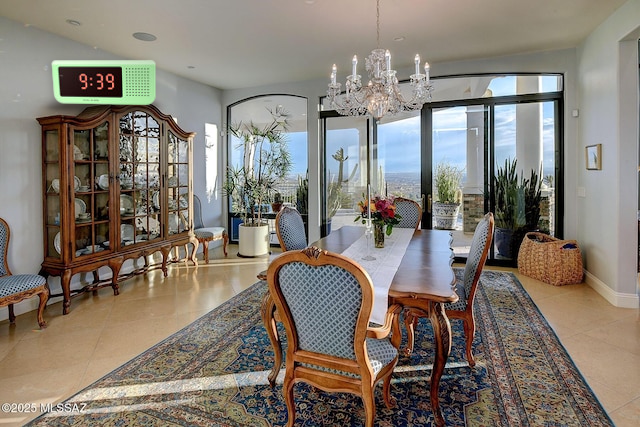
9:39
